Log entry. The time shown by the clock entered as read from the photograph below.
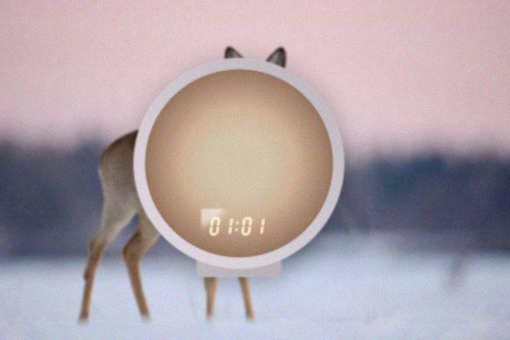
1:01
